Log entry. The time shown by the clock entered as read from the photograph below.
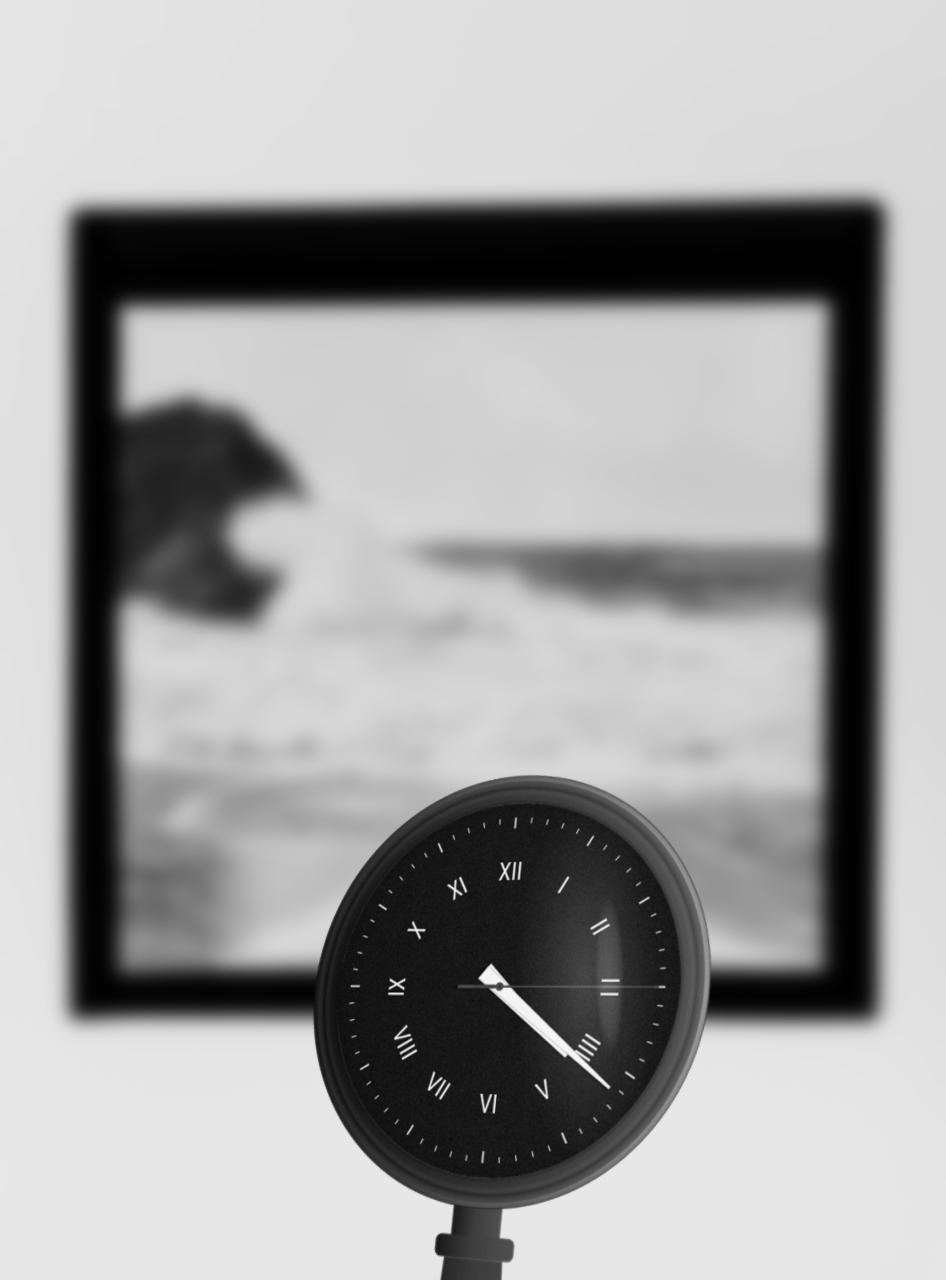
4:21:15
